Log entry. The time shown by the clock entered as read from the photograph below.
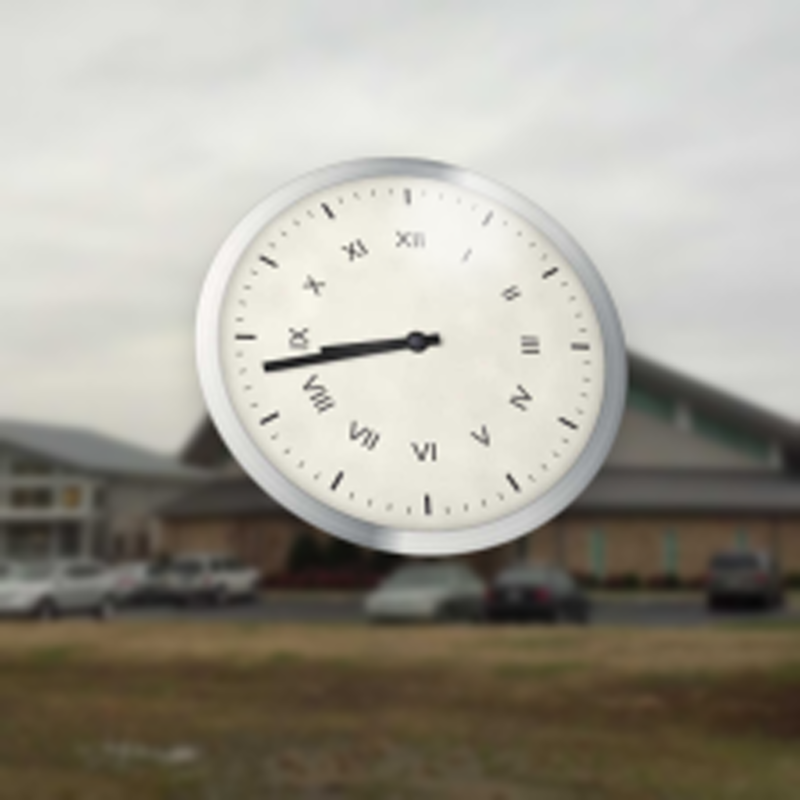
8:43
